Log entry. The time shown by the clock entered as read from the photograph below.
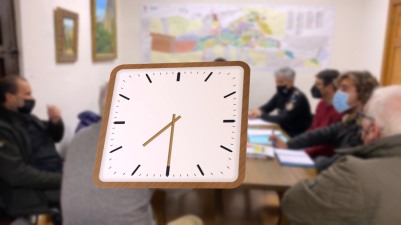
7:30
